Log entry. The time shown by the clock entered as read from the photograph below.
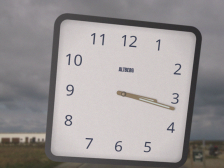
3:17
